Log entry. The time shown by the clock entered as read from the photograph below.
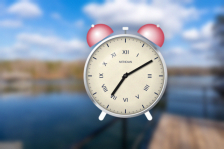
7:10
